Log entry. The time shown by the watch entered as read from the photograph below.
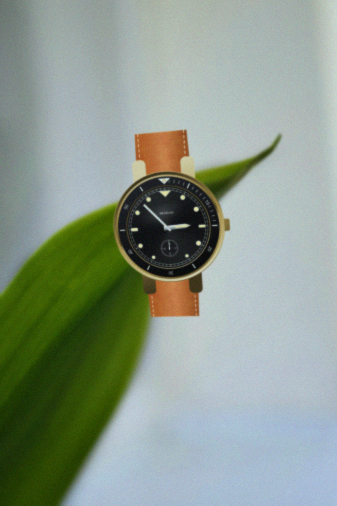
2:53
